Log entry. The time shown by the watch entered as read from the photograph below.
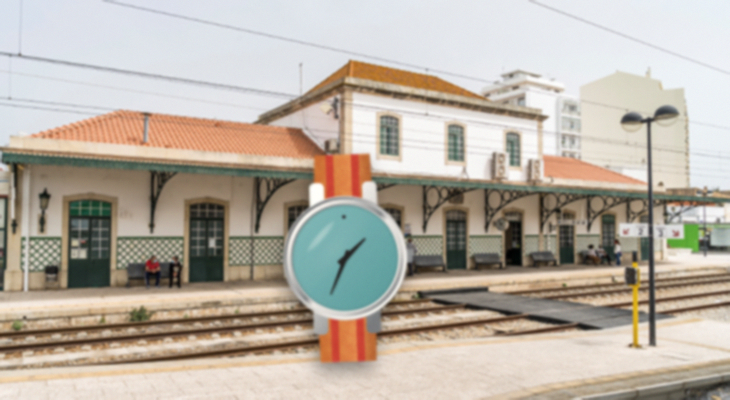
1:34
